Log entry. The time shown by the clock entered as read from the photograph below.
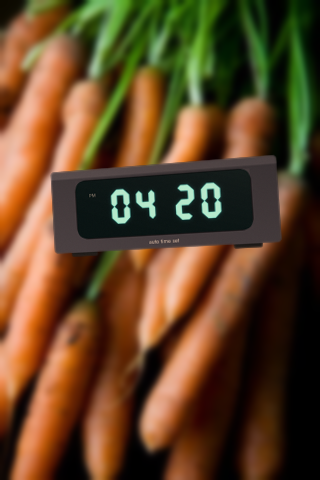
4:20
